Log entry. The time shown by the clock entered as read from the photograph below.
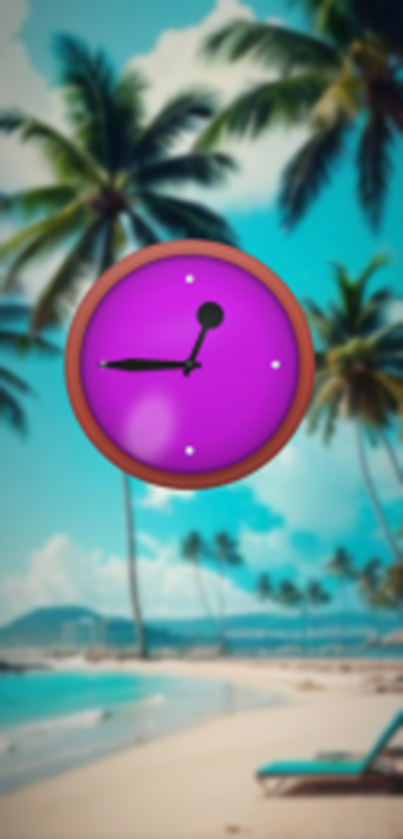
12:45
